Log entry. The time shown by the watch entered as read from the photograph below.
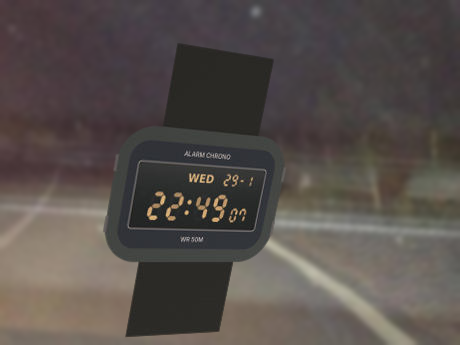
22:49:07
